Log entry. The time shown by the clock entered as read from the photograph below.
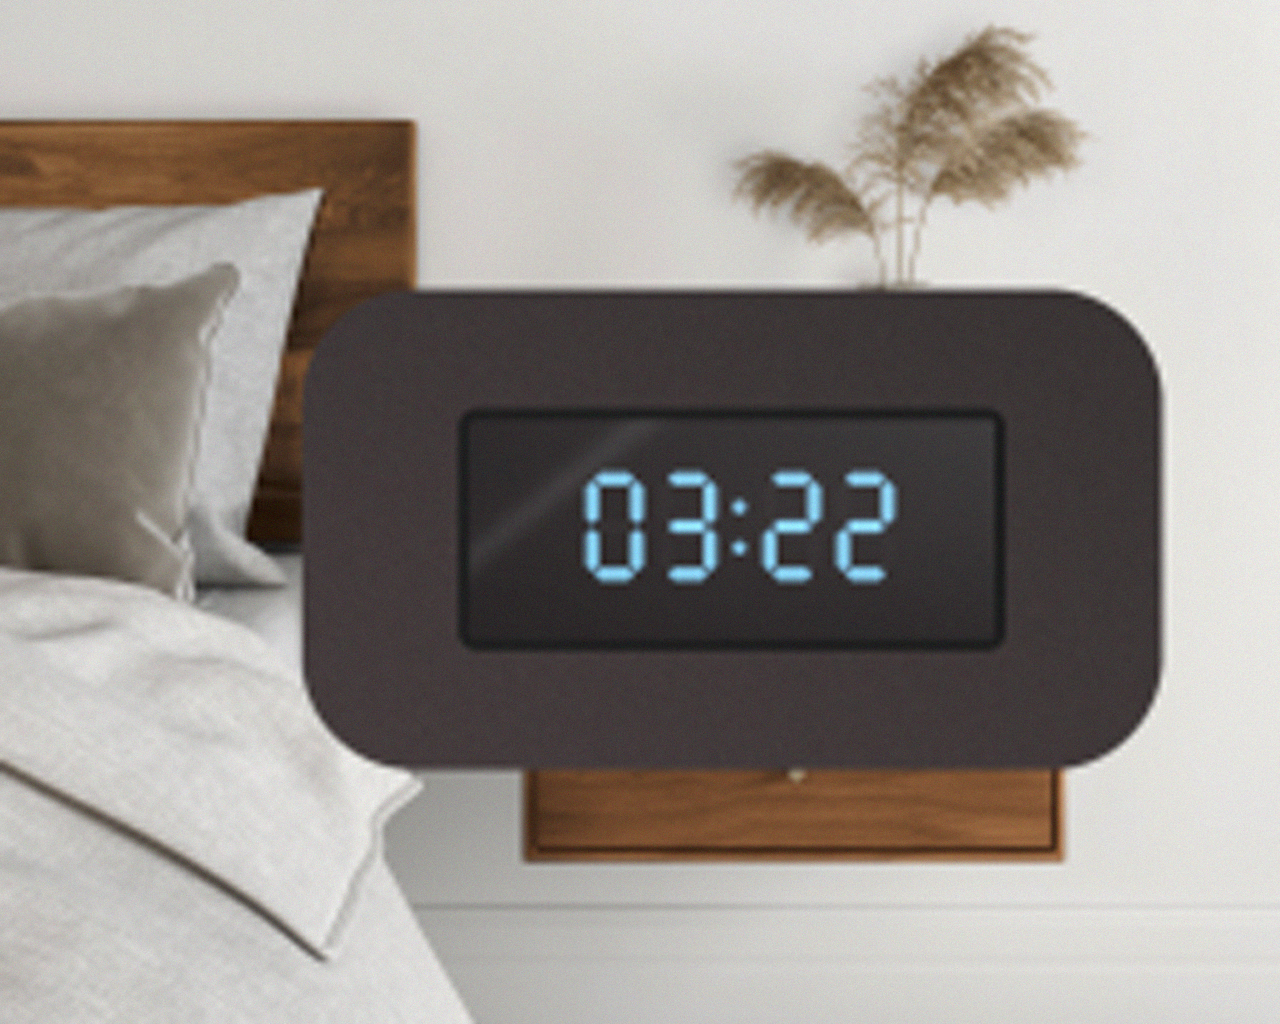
3:22
